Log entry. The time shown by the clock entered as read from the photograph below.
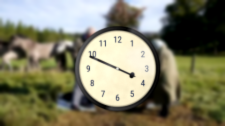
3:49
